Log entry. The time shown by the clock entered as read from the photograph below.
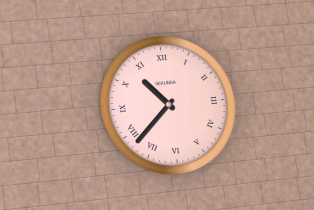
10:38
